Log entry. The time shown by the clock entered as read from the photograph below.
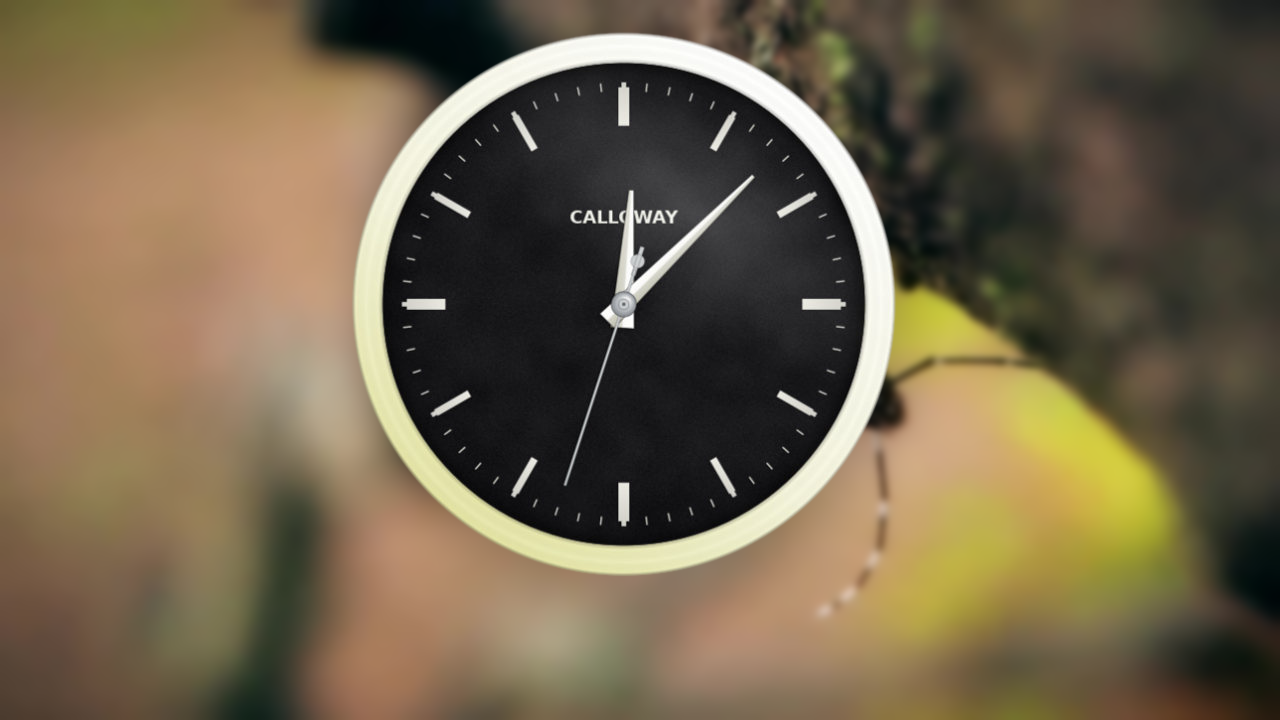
12:07:33
